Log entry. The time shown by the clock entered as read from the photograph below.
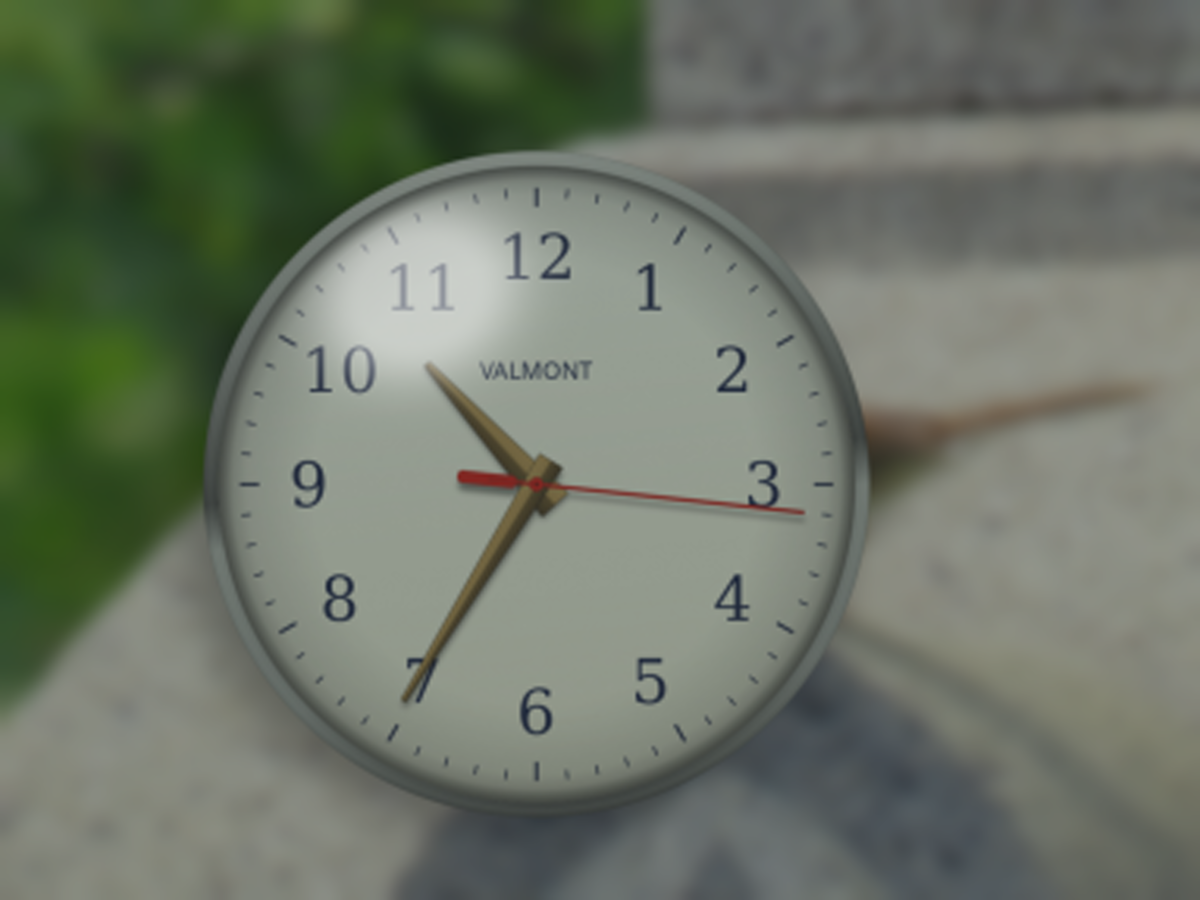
10:35:16
